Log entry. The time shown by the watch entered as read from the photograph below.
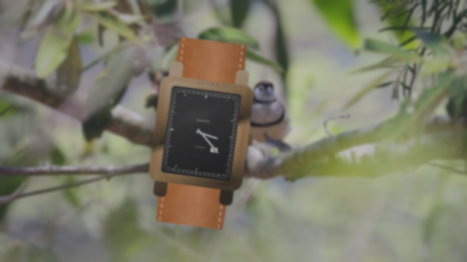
3:22
